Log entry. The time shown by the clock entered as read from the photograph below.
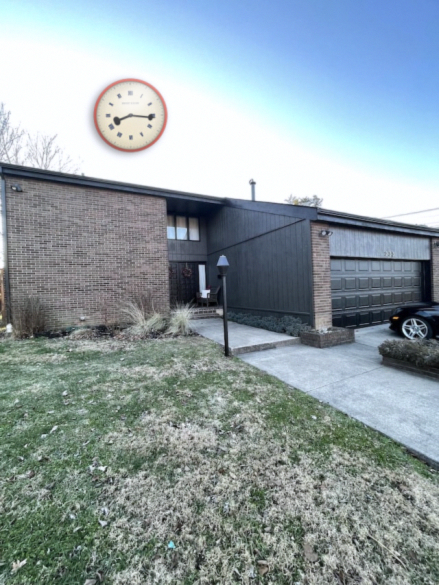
8:16
